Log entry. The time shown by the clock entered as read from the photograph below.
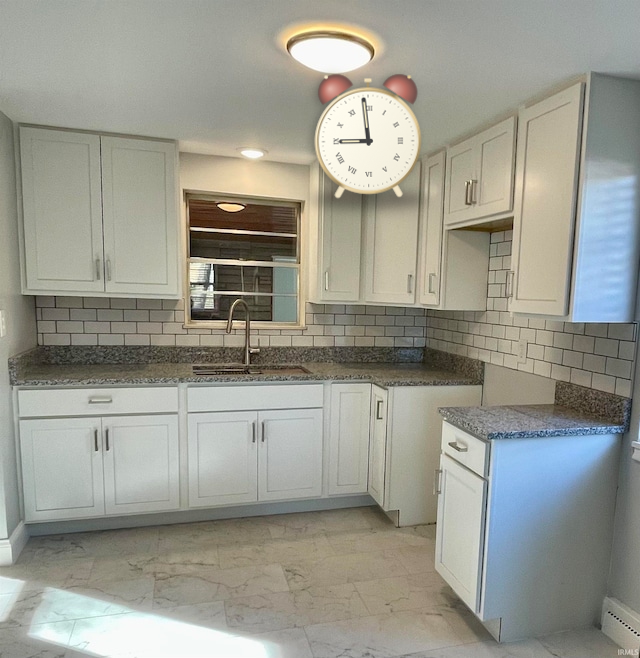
8:59
